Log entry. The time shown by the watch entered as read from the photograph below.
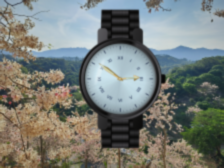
2:51
